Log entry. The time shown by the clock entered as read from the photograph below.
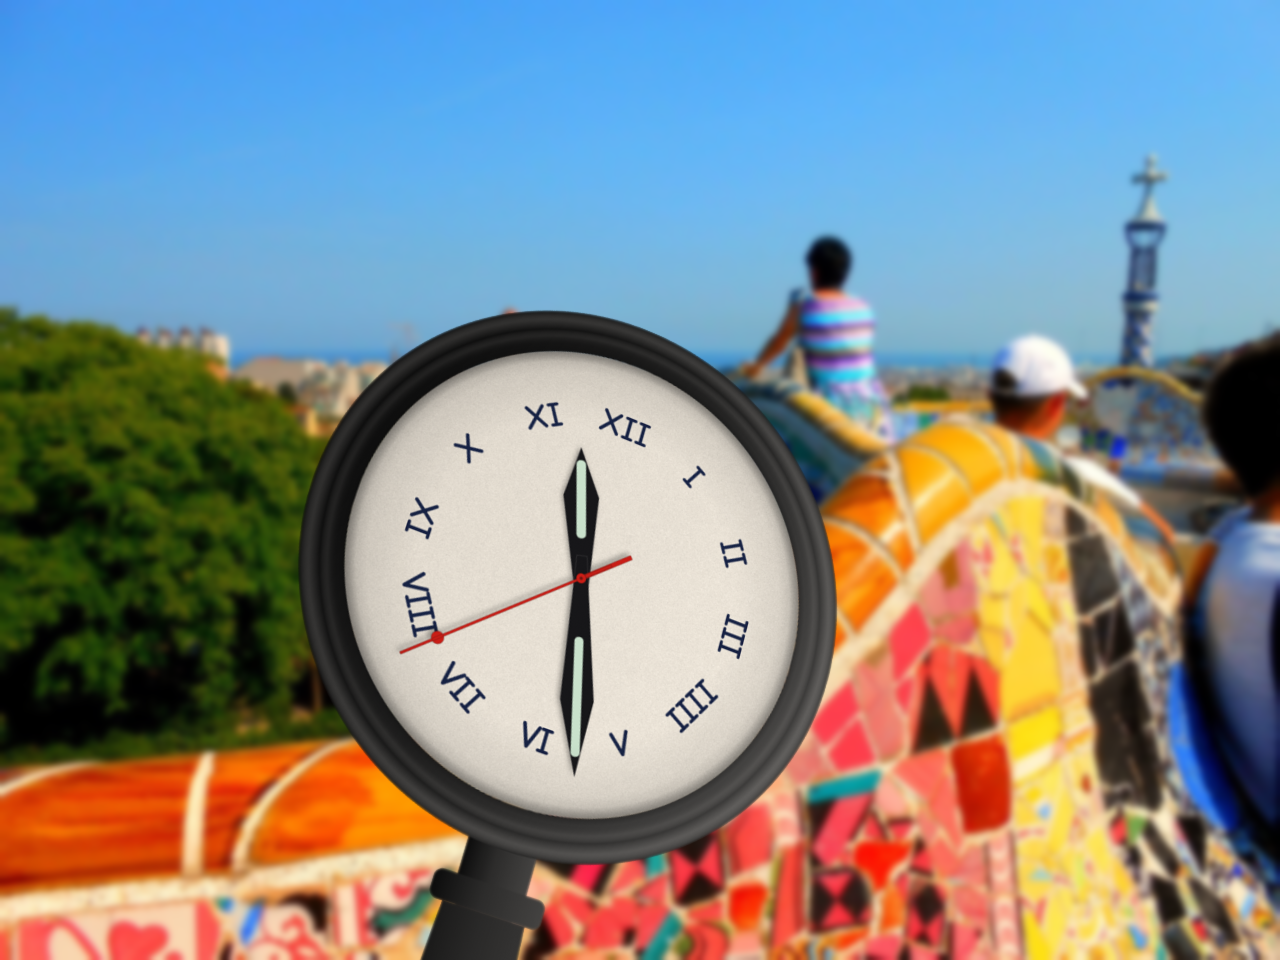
11:27:38
